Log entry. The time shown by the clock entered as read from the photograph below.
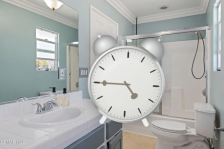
4:45
